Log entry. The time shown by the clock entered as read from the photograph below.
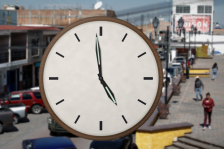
4:59
